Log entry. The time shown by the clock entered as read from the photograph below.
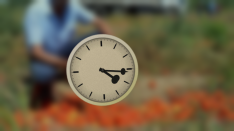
4:16
